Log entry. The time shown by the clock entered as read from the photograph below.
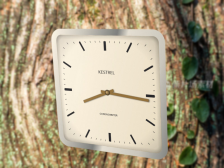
8:16
